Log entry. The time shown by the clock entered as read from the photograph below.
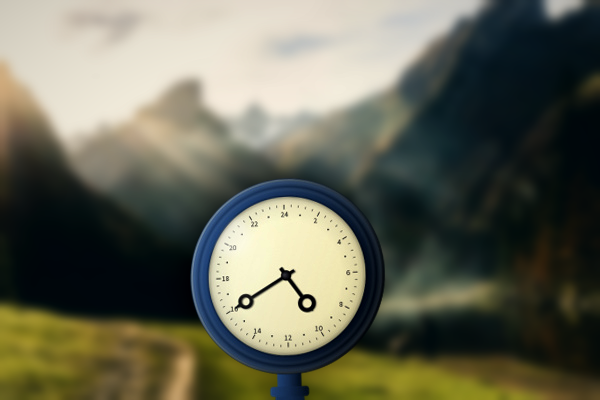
9:40
